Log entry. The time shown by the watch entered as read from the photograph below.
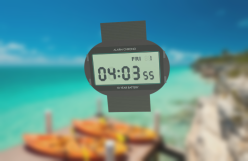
4:03:55
